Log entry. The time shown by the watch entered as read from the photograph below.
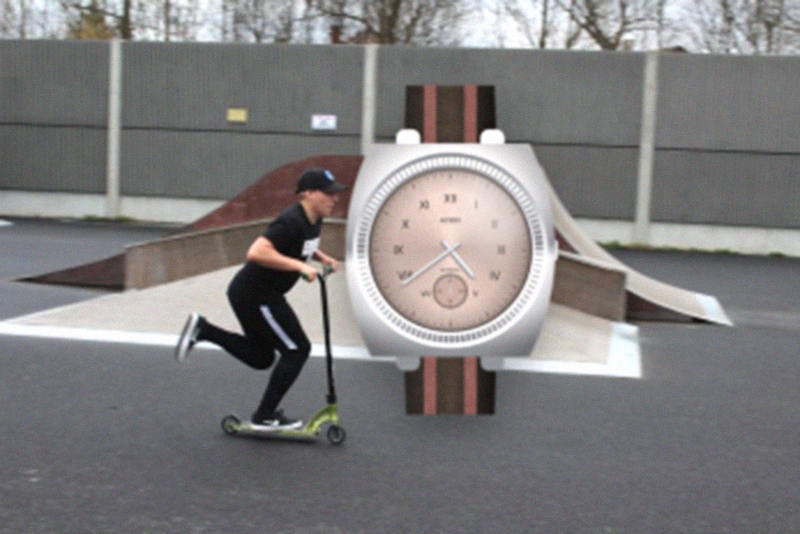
4:39
